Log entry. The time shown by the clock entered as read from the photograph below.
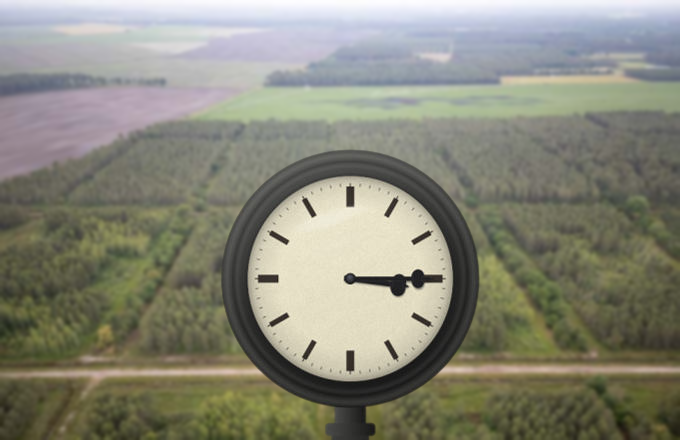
3:15
